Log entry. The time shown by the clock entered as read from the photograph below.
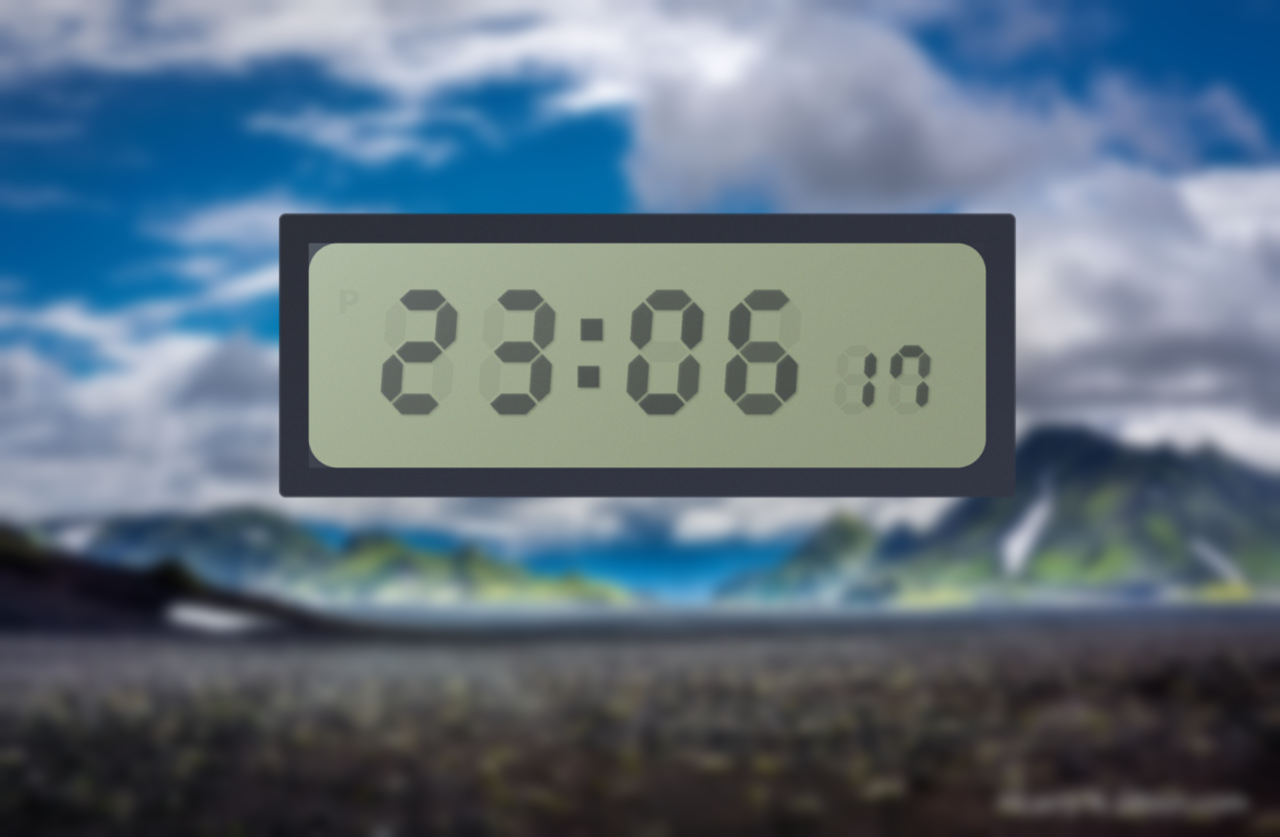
23:06:17
